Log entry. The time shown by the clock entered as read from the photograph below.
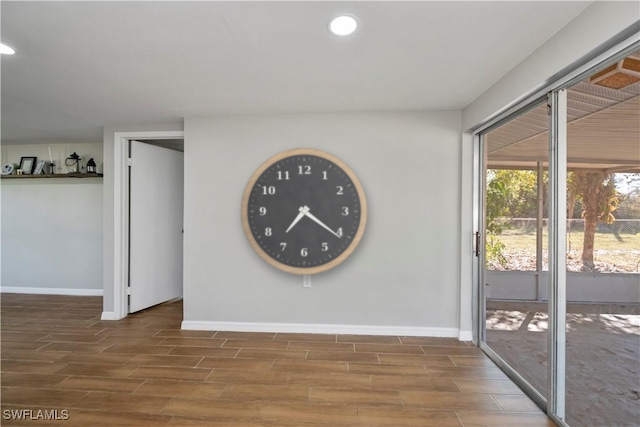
7:21
